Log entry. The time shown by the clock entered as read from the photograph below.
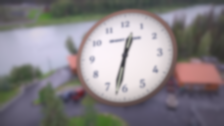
12:32
